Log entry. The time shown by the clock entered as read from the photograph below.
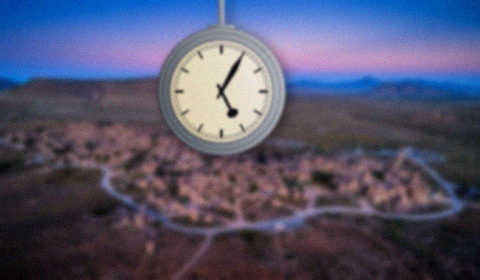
5:05
